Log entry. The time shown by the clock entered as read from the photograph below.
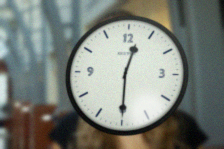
12:30
